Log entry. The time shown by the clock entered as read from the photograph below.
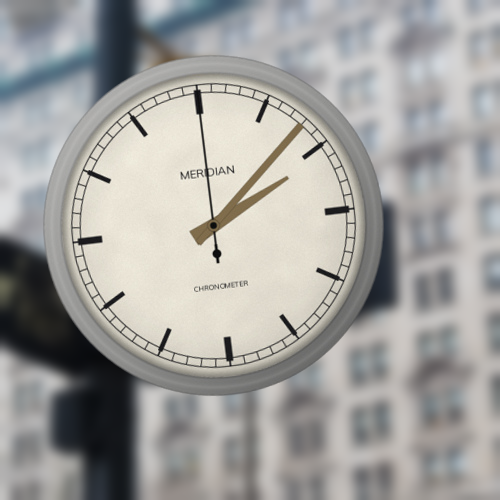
2:08:00
